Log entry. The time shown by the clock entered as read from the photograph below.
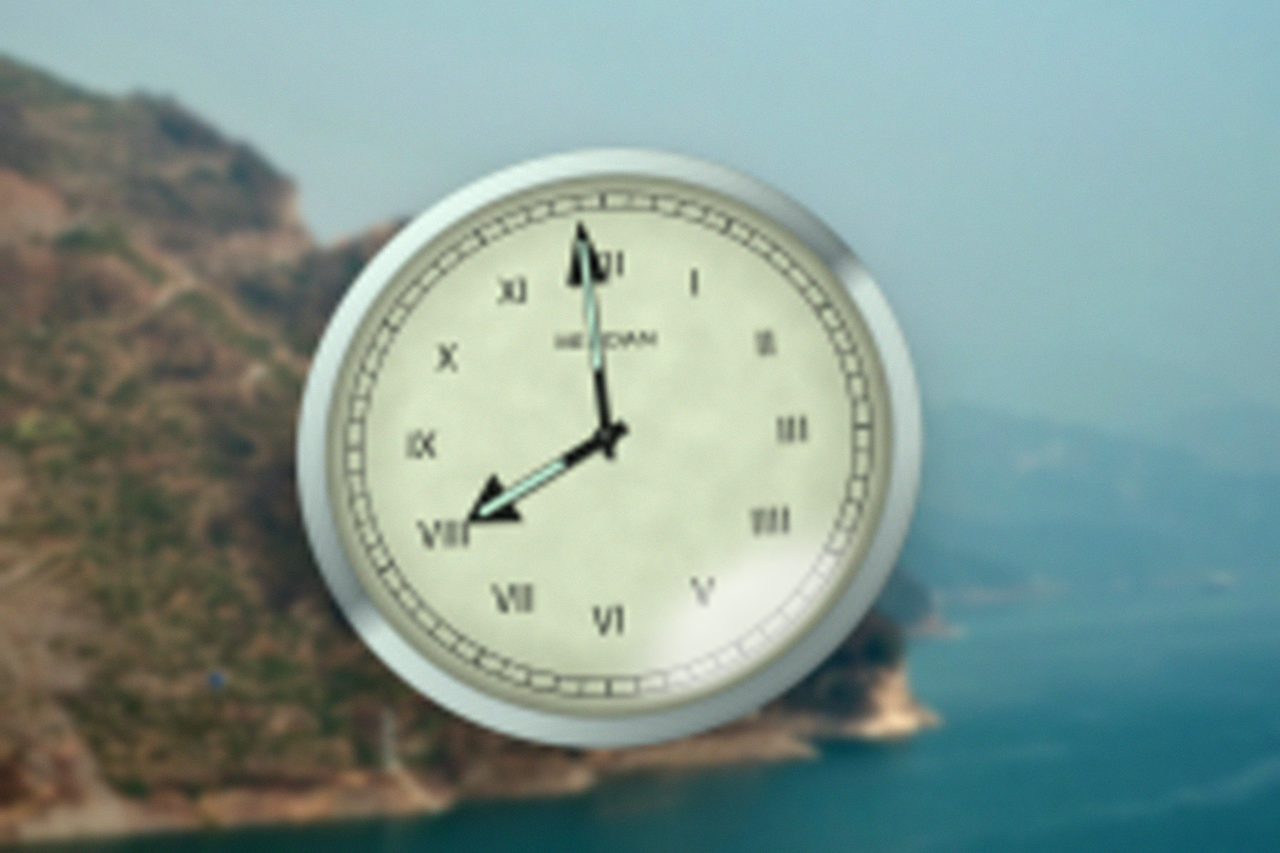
7:59
